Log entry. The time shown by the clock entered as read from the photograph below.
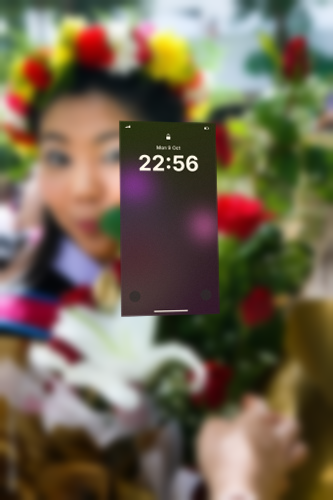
22:56
